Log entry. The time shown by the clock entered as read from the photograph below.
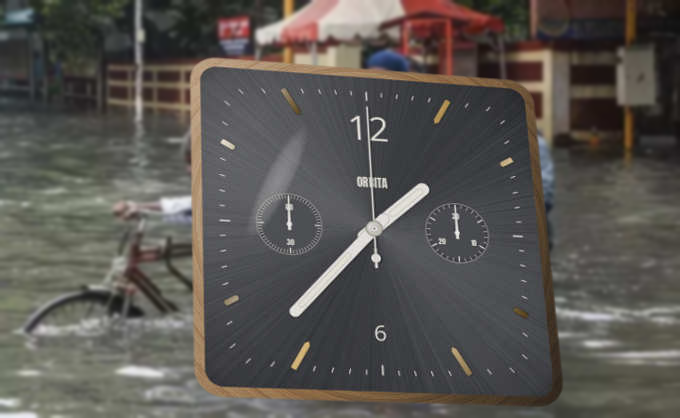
1:37
